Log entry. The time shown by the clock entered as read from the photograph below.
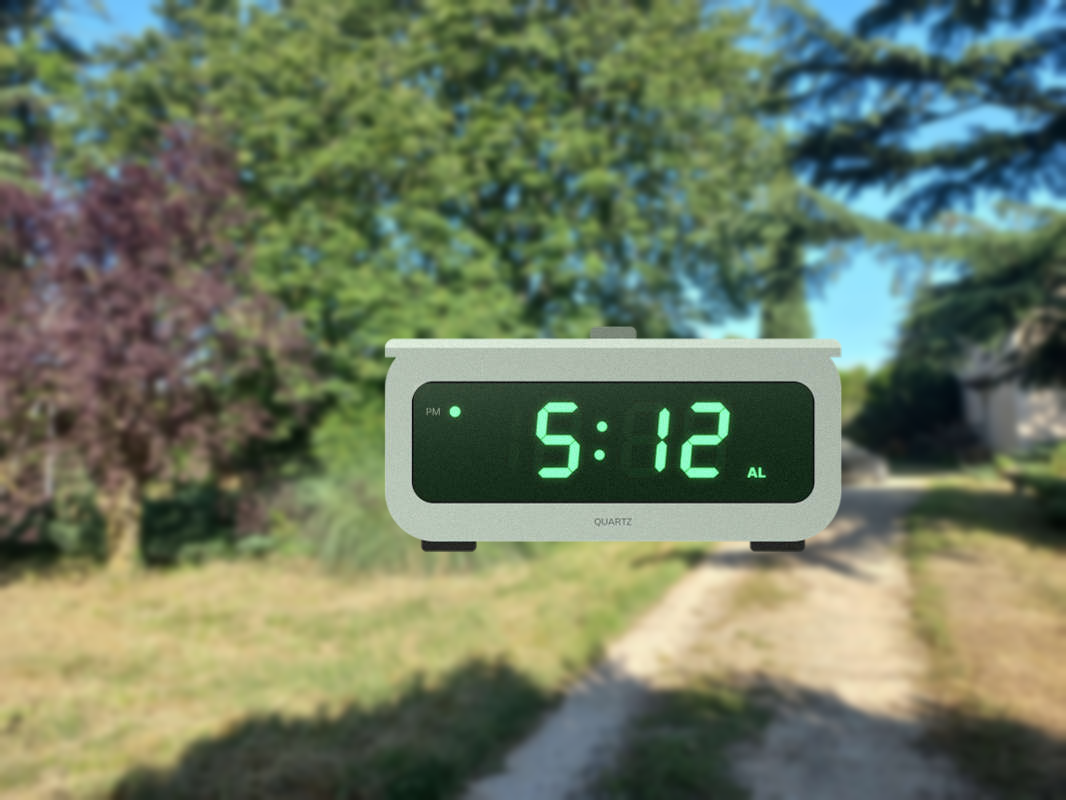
5:12
